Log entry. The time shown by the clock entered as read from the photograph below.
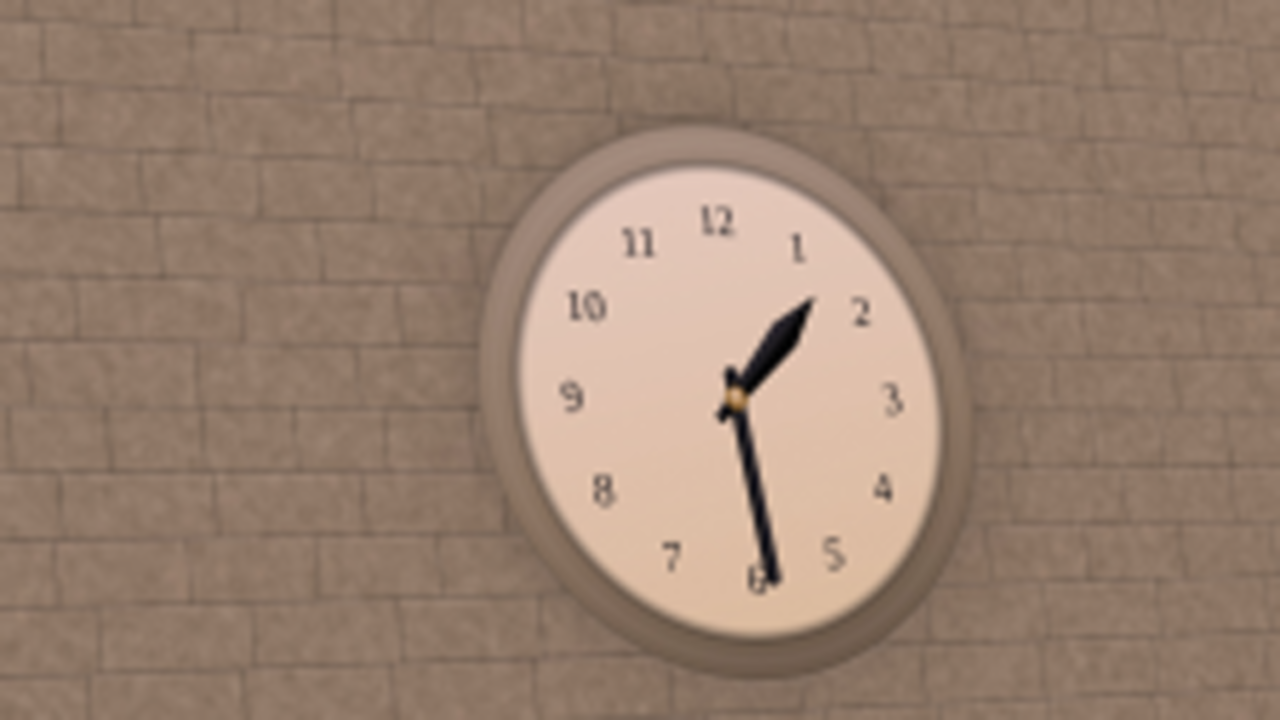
1:29
